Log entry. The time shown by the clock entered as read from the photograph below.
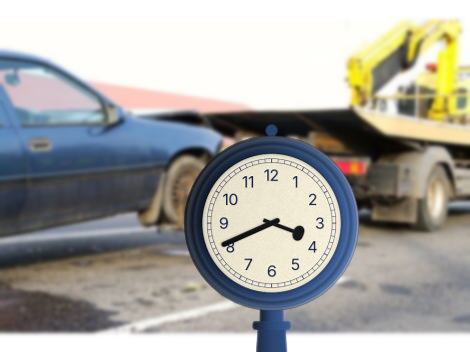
3:41
